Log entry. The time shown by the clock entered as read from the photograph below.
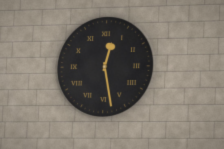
12:28
